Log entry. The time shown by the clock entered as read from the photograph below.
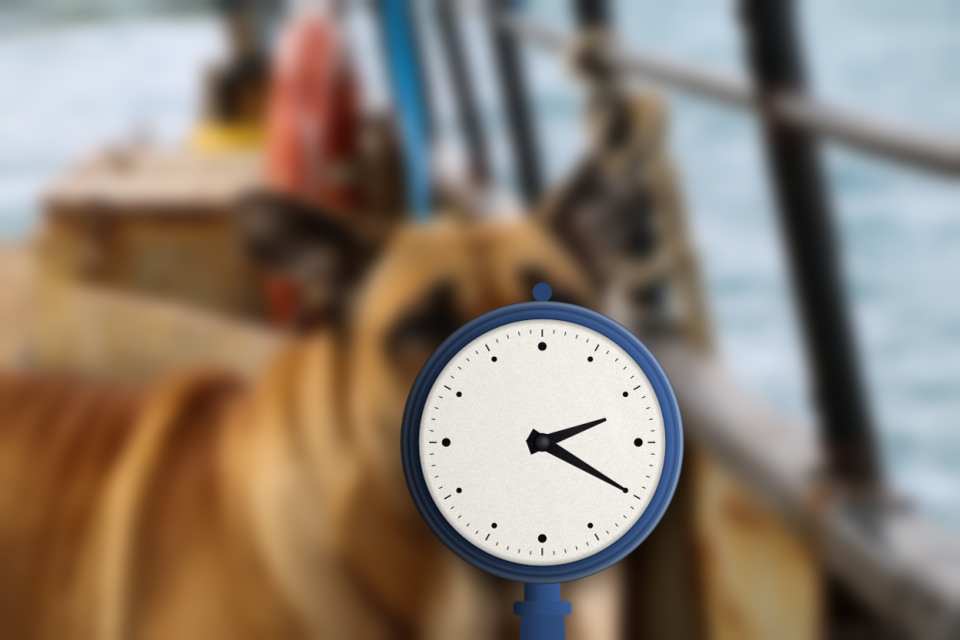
2:20
